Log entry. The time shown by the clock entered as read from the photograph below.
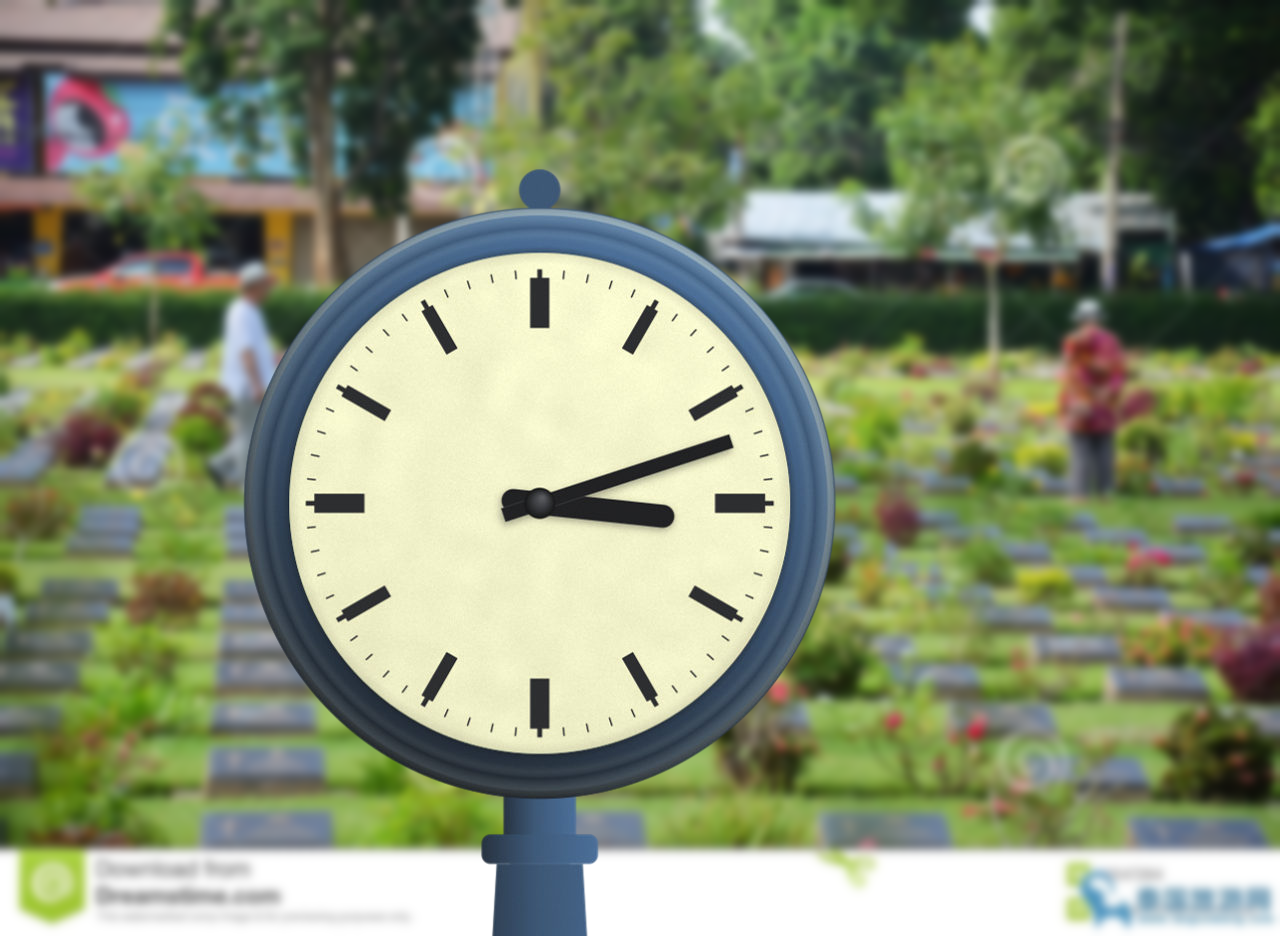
3:12
